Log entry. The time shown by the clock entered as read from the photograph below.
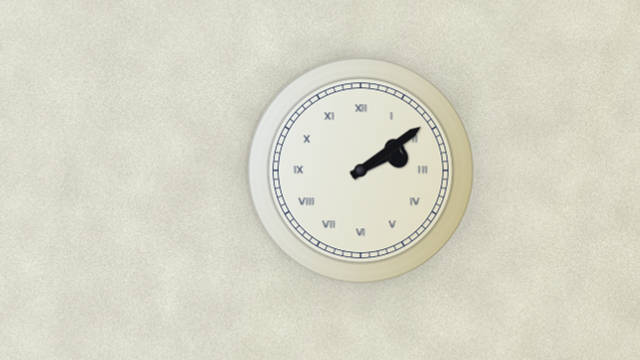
2:09
